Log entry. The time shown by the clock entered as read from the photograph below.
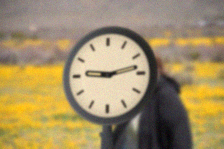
9:13
